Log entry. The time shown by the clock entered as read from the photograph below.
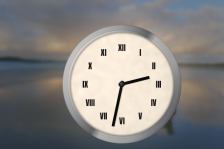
2:32
